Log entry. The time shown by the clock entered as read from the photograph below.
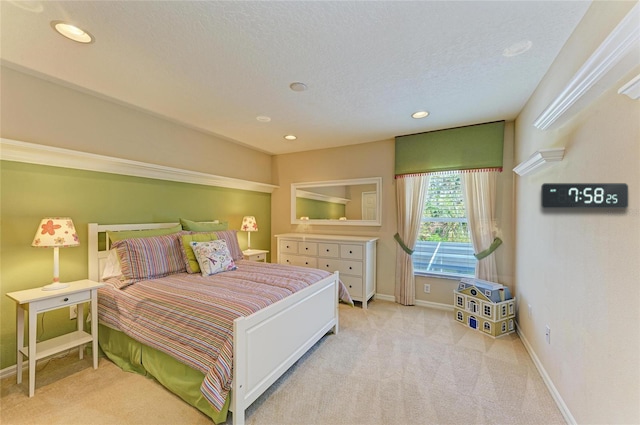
7:58:25
